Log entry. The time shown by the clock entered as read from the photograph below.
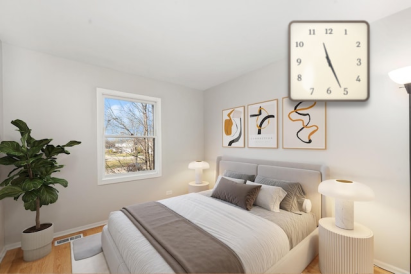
11:26
